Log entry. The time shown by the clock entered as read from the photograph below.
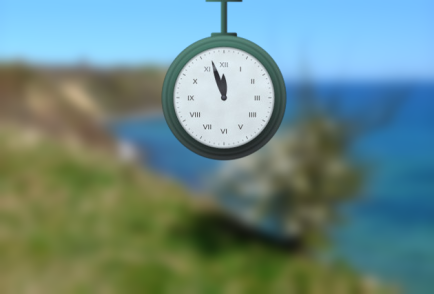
11:57
